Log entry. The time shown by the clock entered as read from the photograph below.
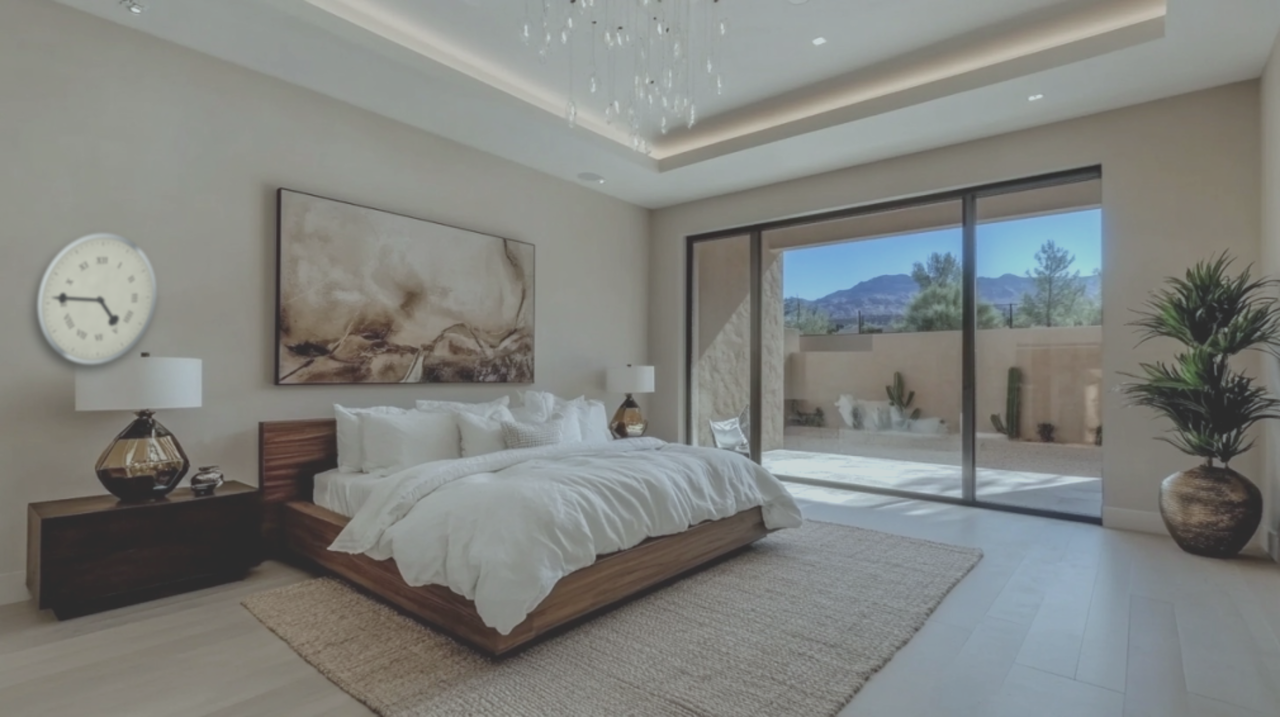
4:46
